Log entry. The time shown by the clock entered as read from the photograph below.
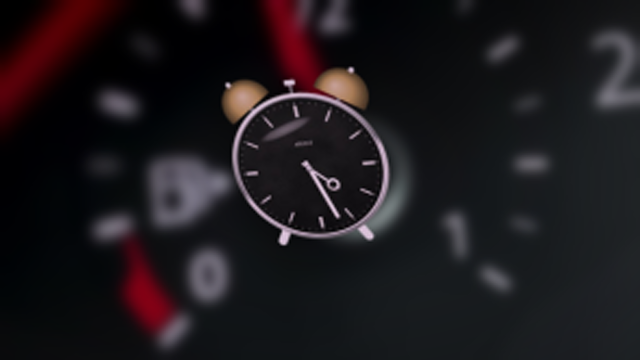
4:27
